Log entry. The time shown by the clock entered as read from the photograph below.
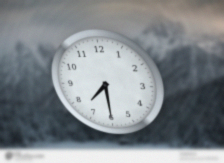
7:30
